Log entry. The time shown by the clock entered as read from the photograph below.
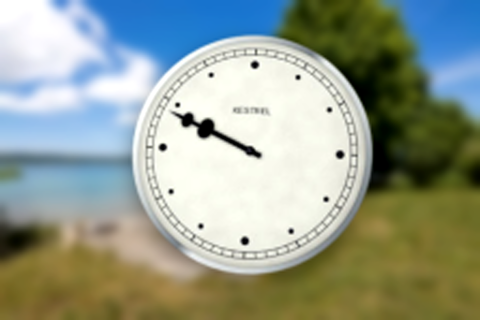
9:49
